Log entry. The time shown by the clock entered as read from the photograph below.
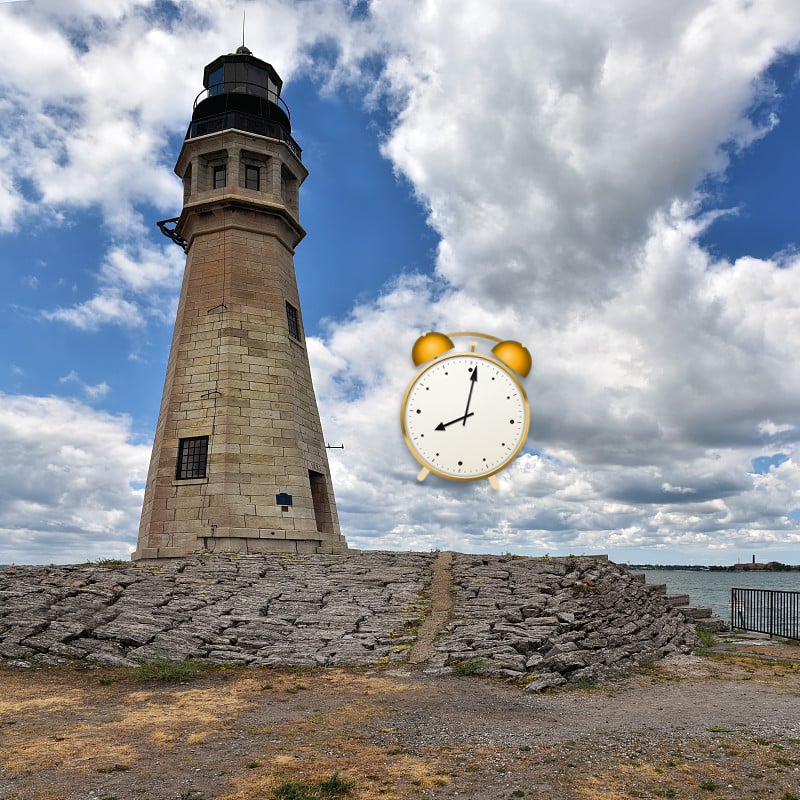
8:01
